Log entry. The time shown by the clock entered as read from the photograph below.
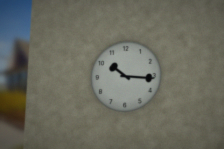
10:16
